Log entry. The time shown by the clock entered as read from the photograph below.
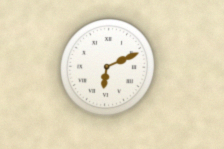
6:11
